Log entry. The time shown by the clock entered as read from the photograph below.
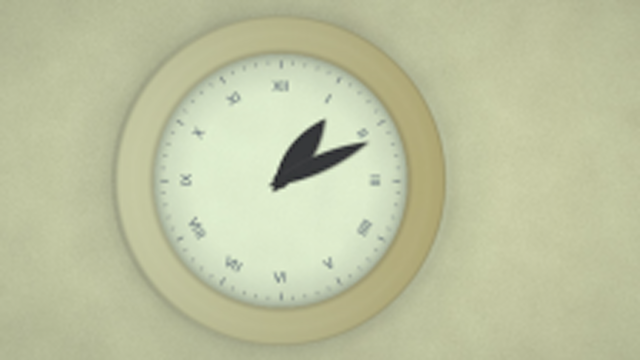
1:11
